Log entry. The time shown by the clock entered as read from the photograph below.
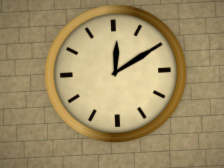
12:10
